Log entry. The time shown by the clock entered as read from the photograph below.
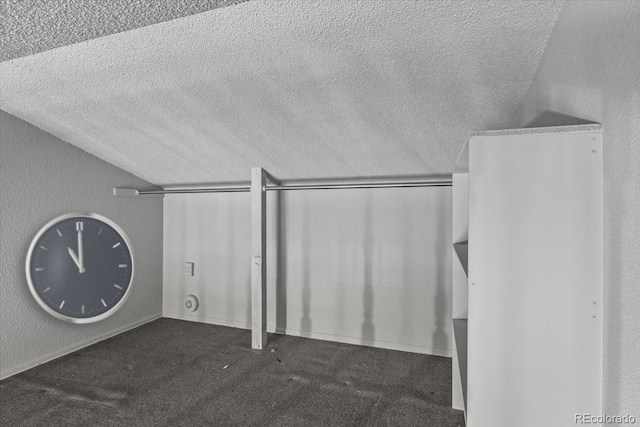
11:00
